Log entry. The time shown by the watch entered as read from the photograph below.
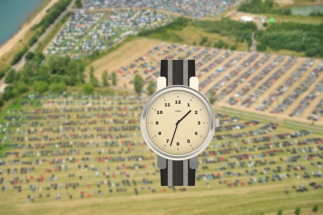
1:33
